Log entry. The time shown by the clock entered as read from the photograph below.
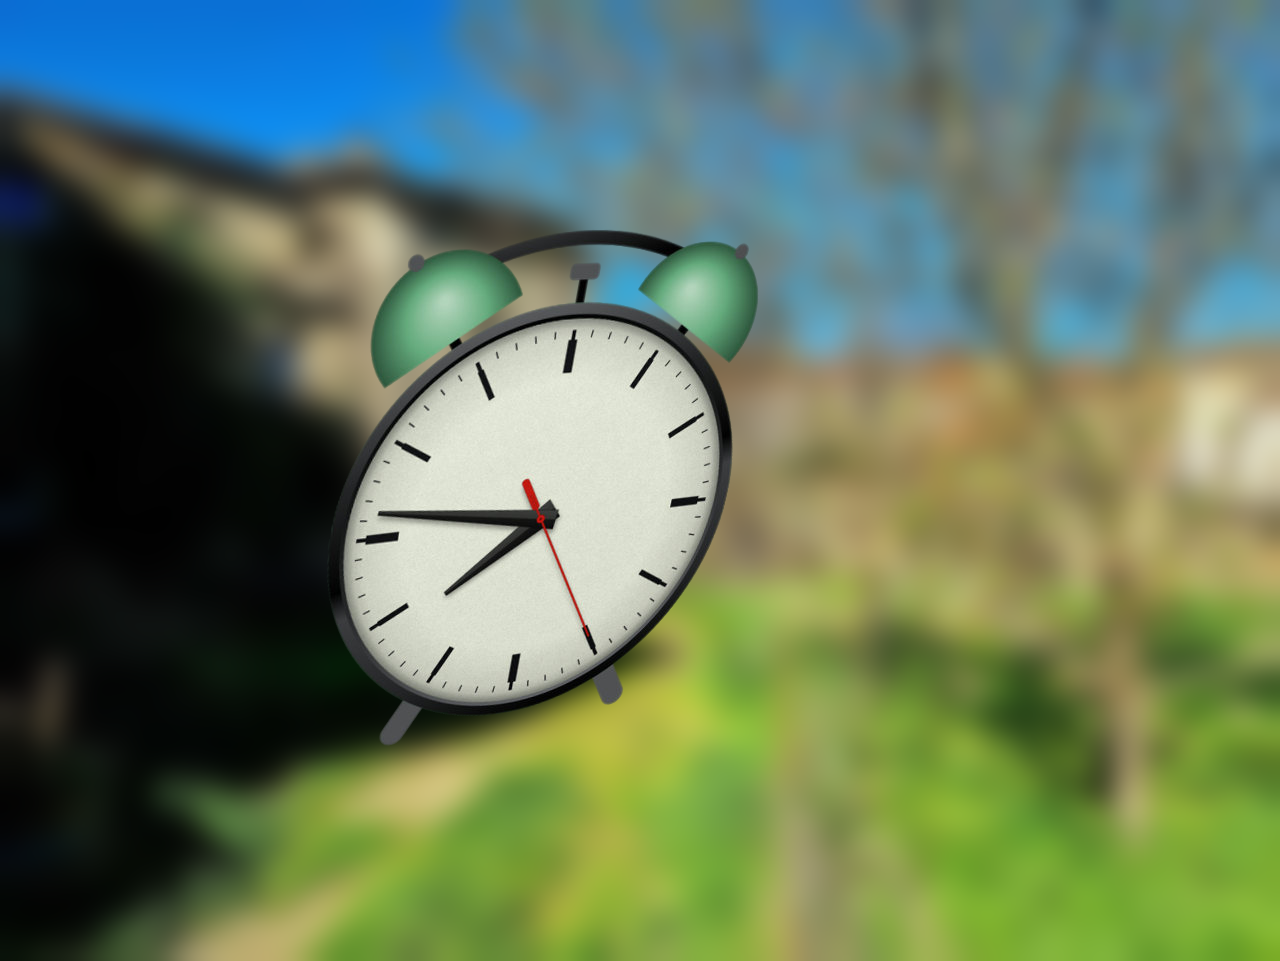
7:46:25
